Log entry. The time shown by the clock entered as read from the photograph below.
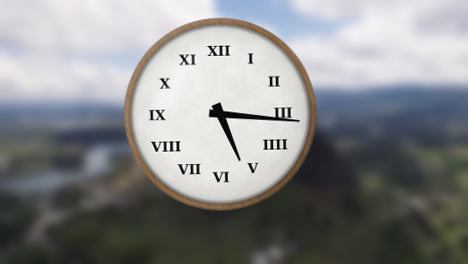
5:16
